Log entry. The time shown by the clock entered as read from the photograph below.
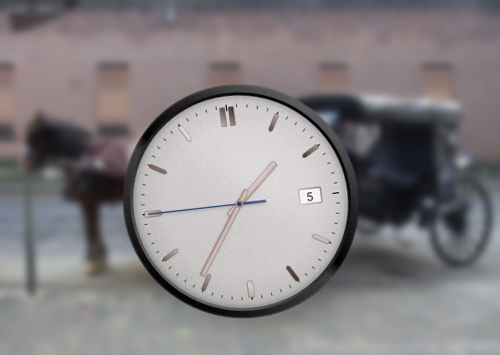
1:35:45
